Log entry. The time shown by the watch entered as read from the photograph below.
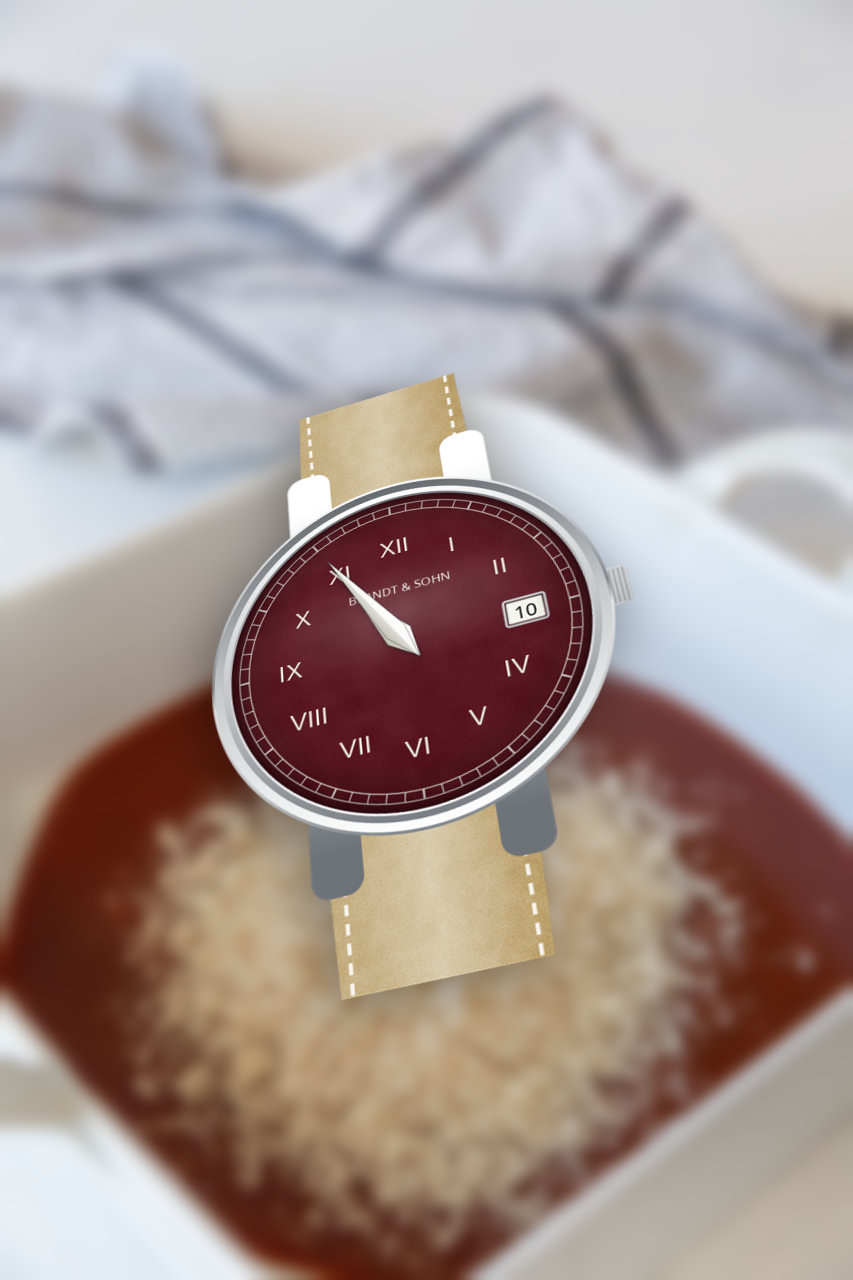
10:55
